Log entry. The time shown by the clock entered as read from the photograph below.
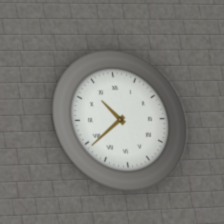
10:39
